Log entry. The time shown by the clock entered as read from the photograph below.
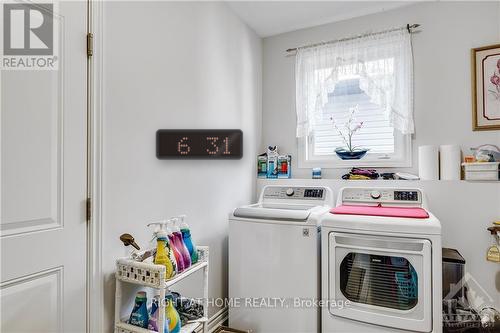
6:31
